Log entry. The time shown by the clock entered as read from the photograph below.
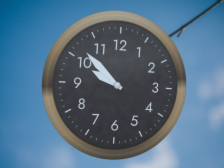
9:52
